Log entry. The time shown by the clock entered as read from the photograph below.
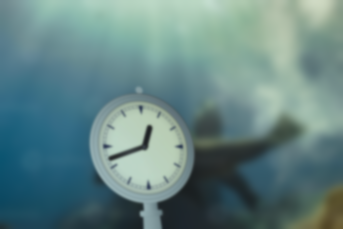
12:42
